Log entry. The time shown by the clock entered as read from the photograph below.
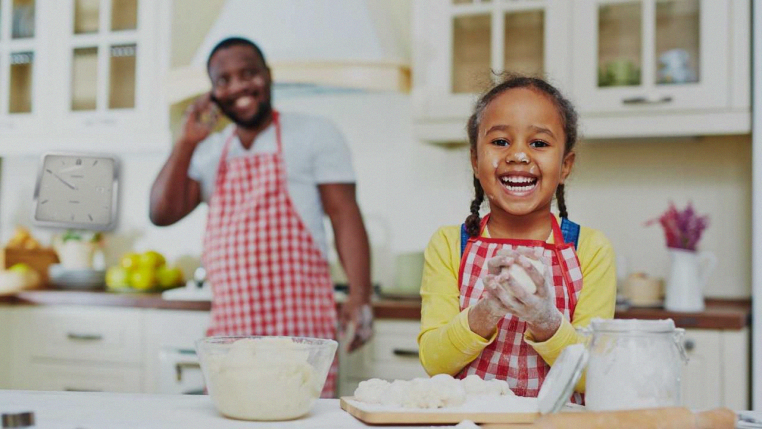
9:50
